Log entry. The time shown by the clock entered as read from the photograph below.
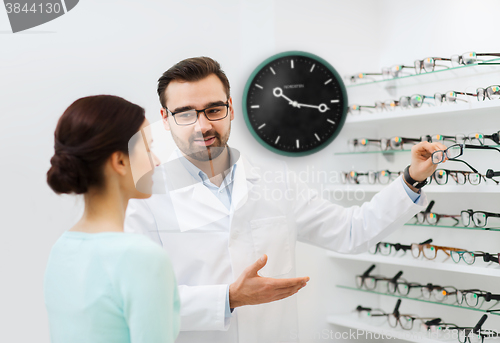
10:17
